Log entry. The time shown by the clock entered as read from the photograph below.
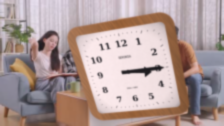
3:15
